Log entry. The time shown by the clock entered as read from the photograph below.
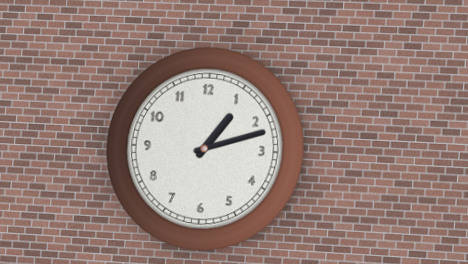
1:12
